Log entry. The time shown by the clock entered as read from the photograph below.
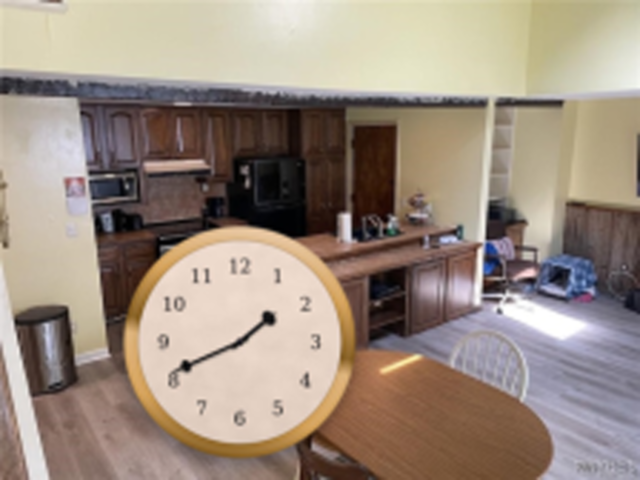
1:41
